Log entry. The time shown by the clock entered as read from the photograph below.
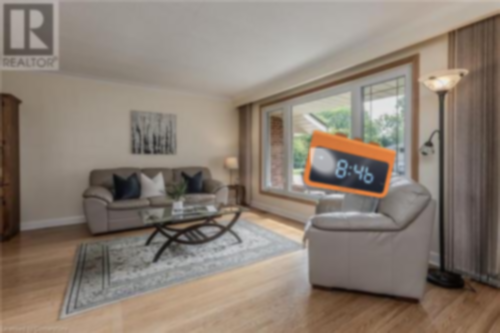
8:46
